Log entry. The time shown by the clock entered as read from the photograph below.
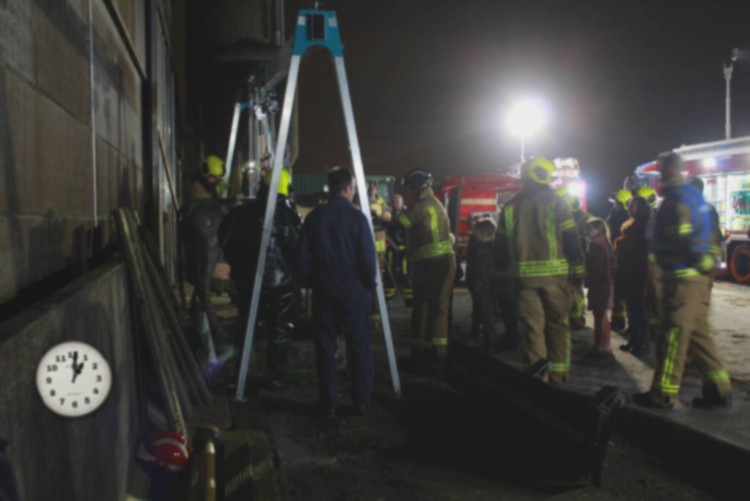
1:01
